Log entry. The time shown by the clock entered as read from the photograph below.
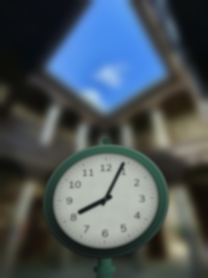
8:04
